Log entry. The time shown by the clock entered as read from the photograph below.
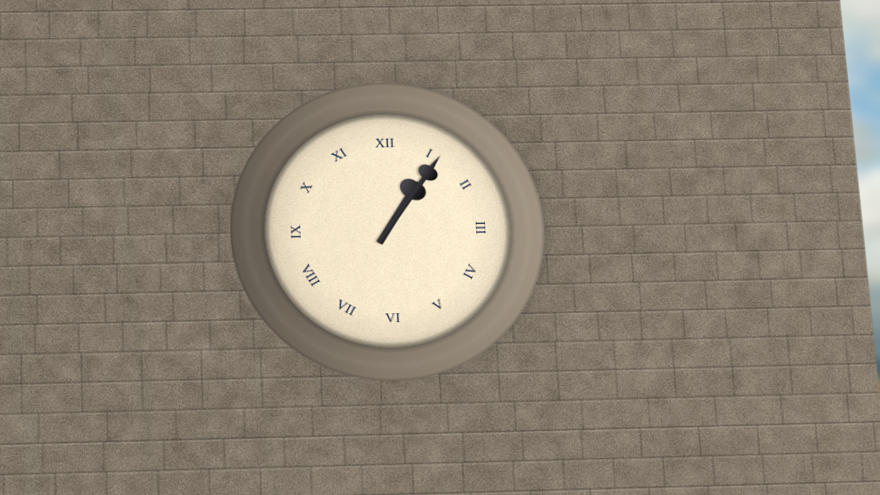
1:06
